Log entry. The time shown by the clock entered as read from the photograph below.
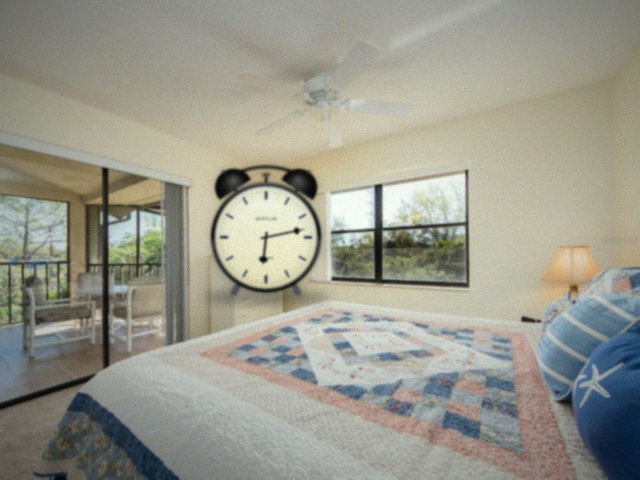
6:13
